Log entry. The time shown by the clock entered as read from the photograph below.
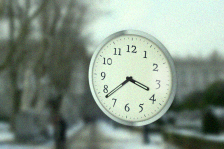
3:38
